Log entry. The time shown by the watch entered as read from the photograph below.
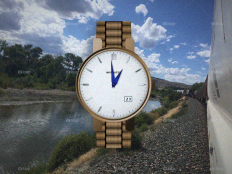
12:59
